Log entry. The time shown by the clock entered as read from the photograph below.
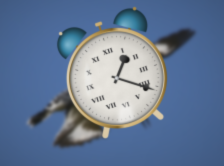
1:21
